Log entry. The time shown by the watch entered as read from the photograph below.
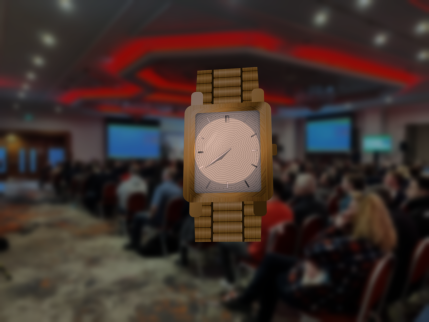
7:39
